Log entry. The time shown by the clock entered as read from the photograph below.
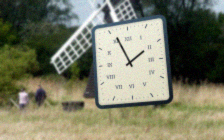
1:56
